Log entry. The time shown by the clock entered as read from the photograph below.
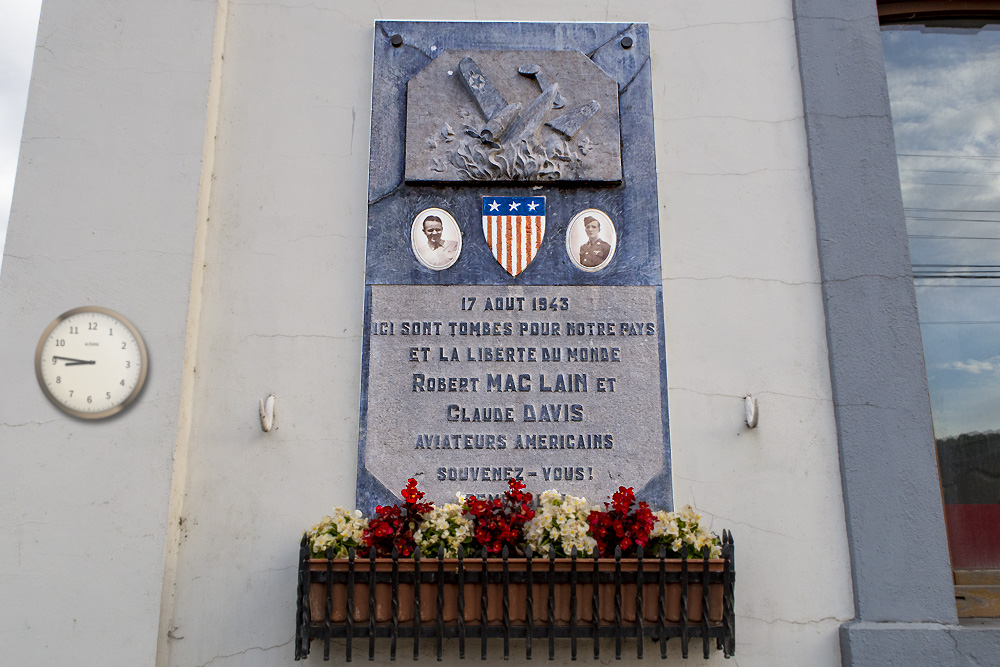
8:46
